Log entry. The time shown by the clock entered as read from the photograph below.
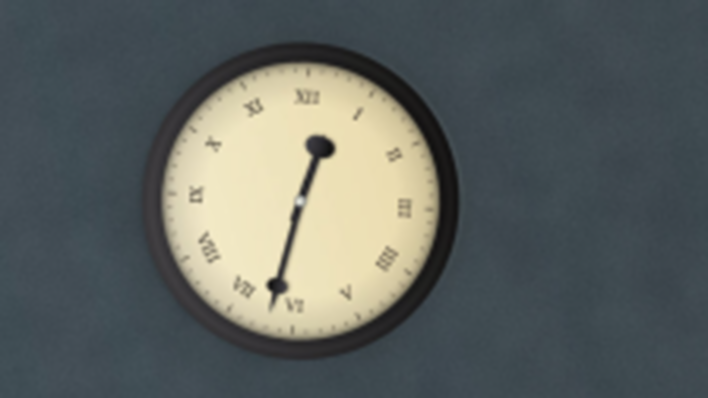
12:32
